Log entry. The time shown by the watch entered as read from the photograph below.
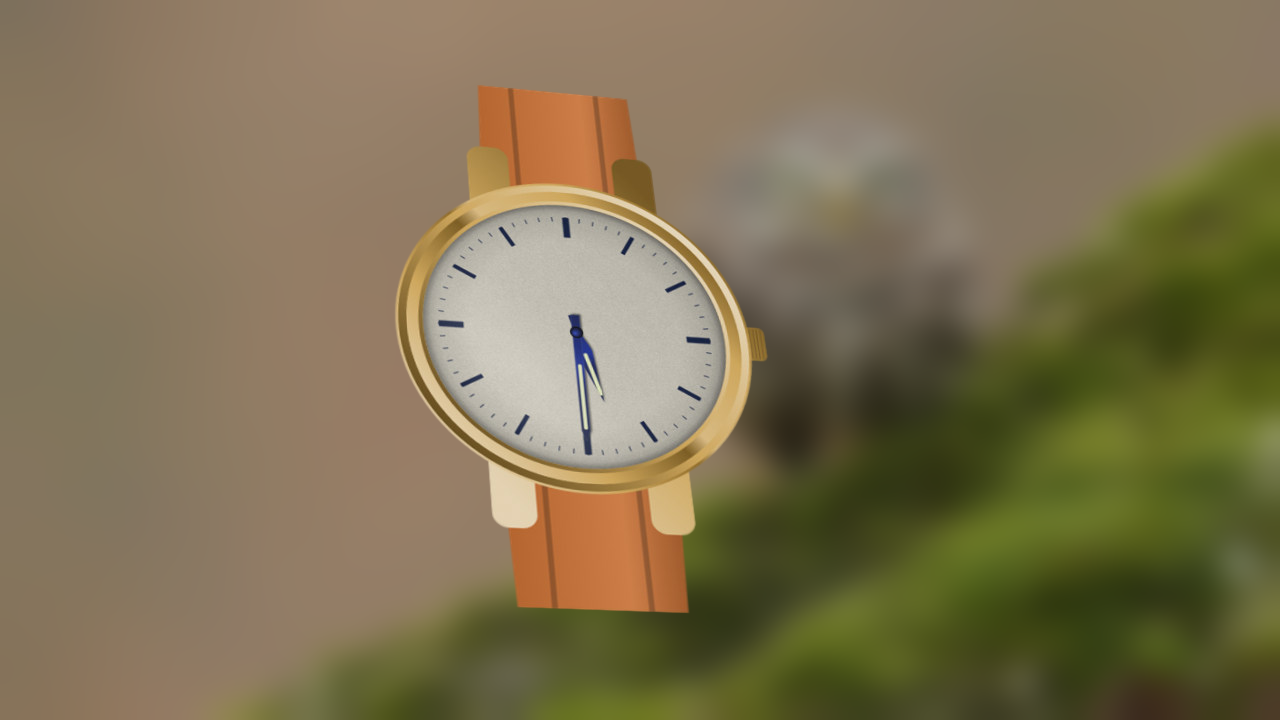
5:30
